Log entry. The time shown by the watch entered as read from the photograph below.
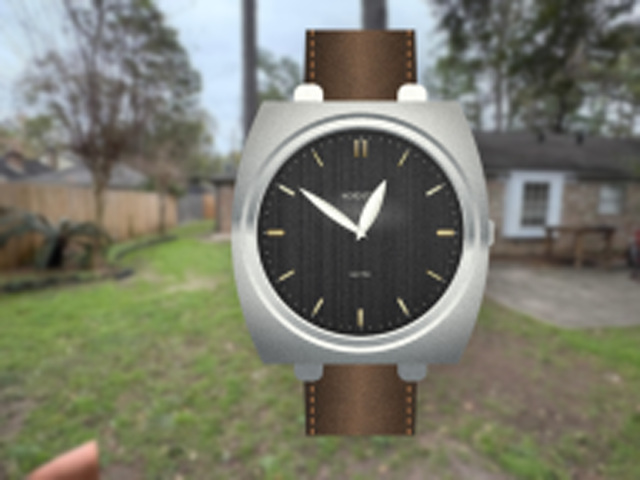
12:51
